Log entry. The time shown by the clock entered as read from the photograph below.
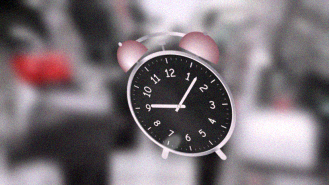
9:07
